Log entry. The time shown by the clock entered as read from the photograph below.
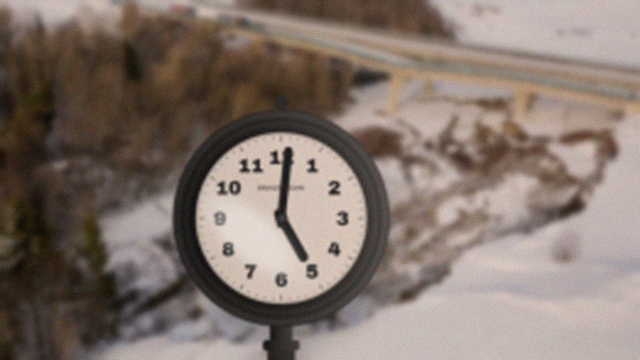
5:01
